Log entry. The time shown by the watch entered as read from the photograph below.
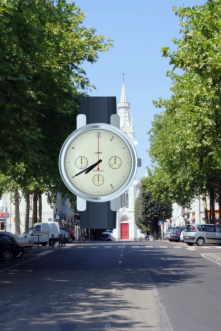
7:40
